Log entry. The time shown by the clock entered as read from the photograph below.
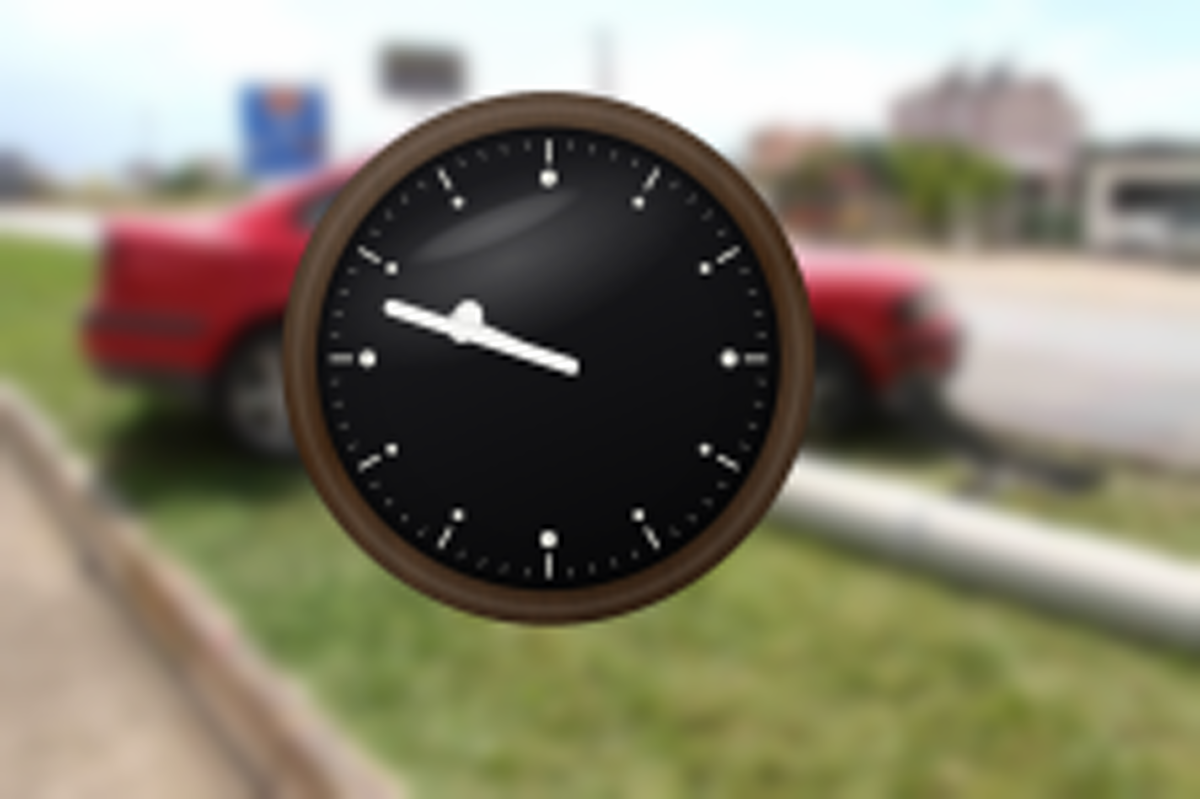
9:48
